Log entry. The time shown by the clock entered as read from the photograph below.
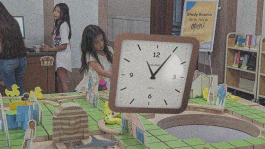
11:05
